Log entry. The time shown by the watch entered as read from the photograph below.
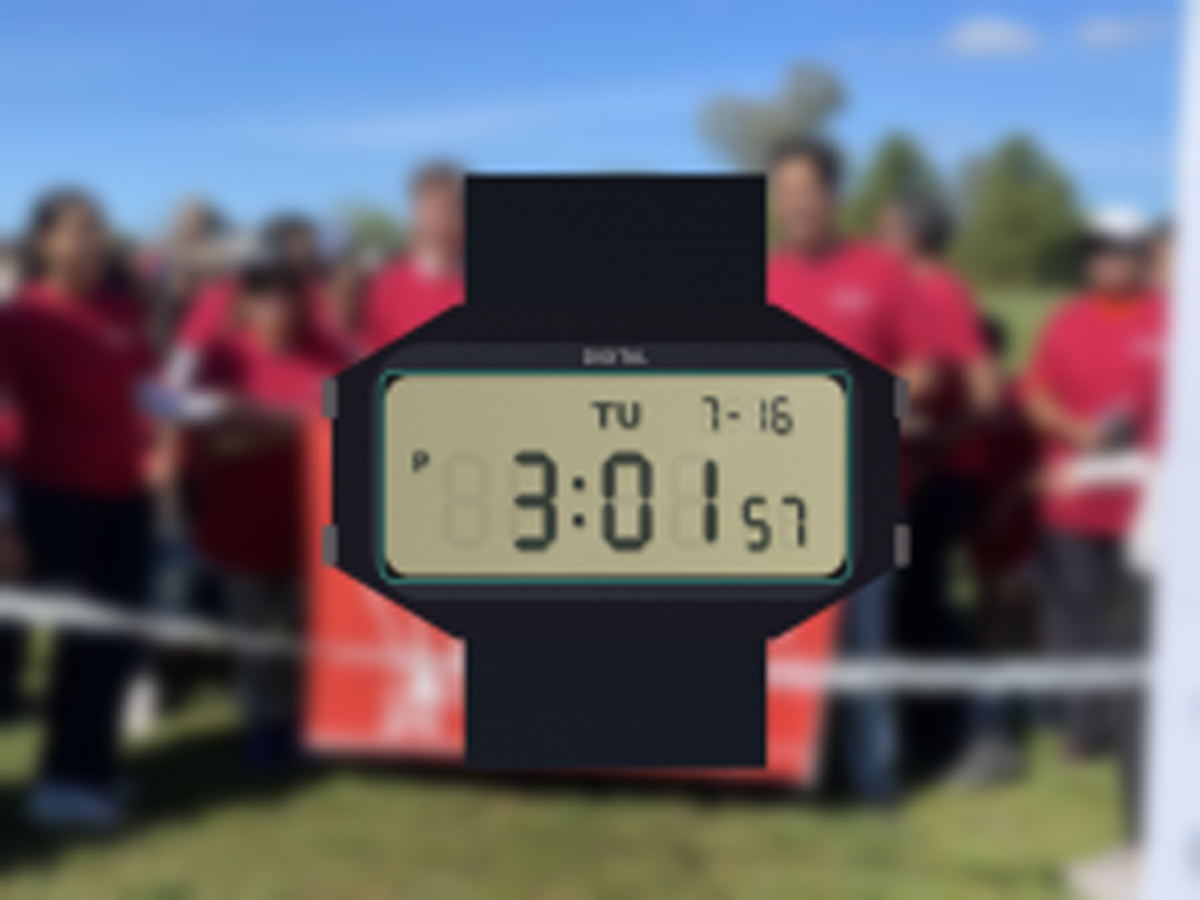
3:01:57
